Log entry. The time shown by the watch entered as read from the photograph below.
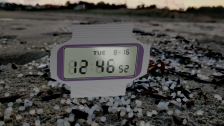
12:46:52
